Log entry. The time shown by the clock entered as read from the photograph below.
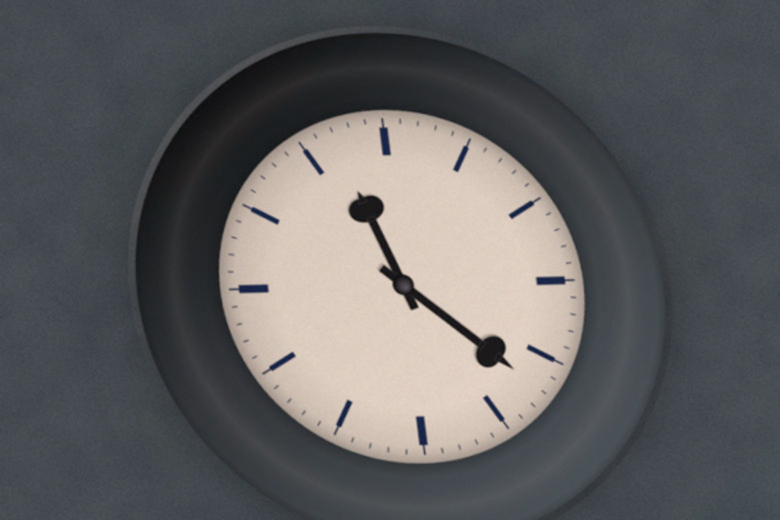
11:22
